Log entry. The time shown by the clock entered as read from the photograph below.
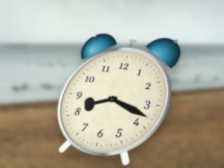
8:18
